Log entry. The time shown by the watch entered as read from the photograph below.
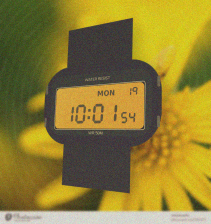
10:01:54
